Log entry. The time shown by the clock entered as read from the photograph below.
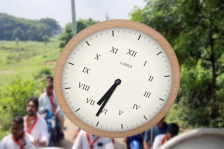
6:31
